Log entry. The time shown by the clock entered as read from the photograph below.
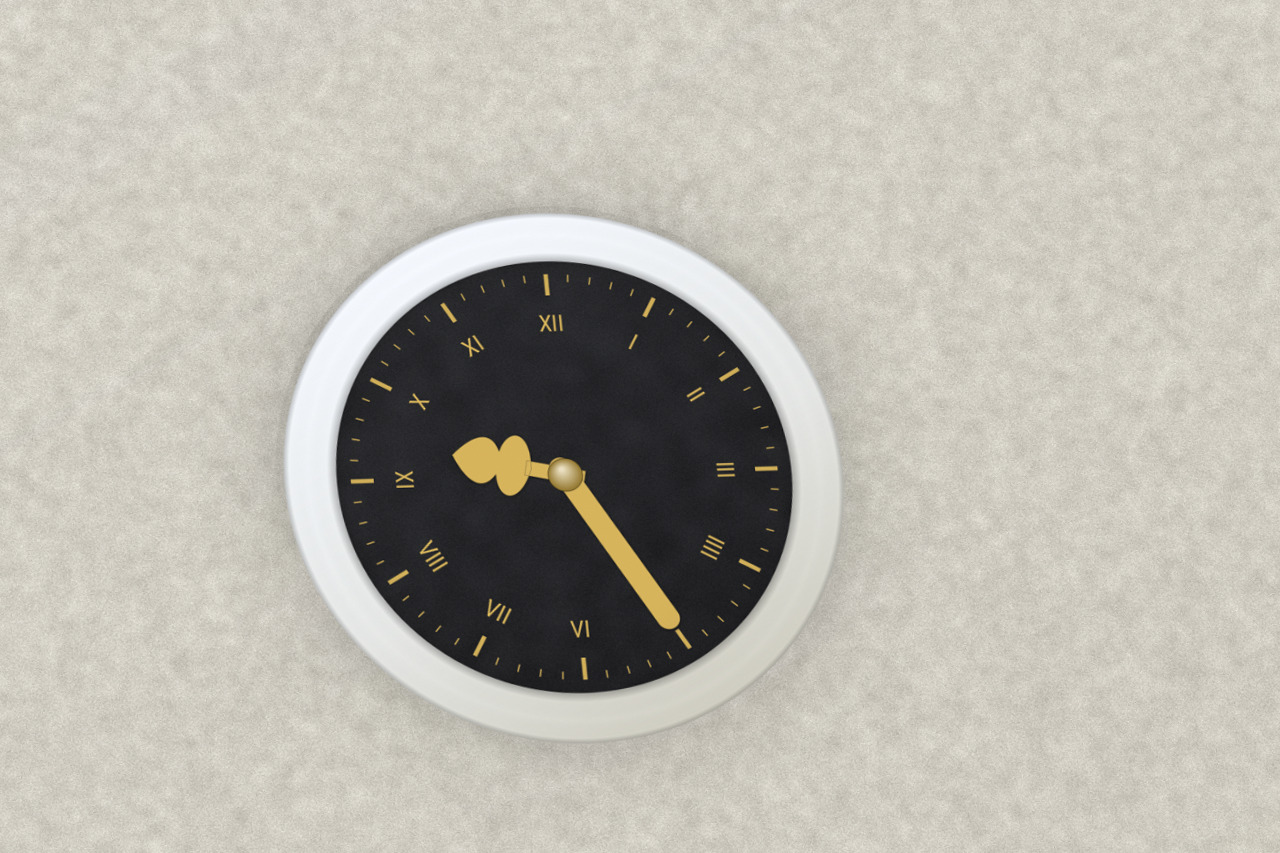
9:25
